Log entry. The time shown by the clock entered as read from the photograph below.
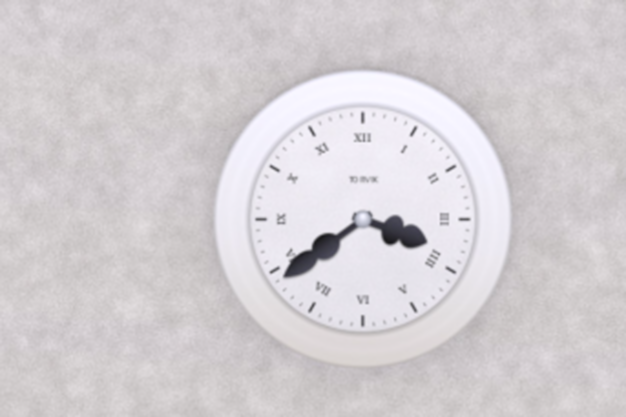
3:39
